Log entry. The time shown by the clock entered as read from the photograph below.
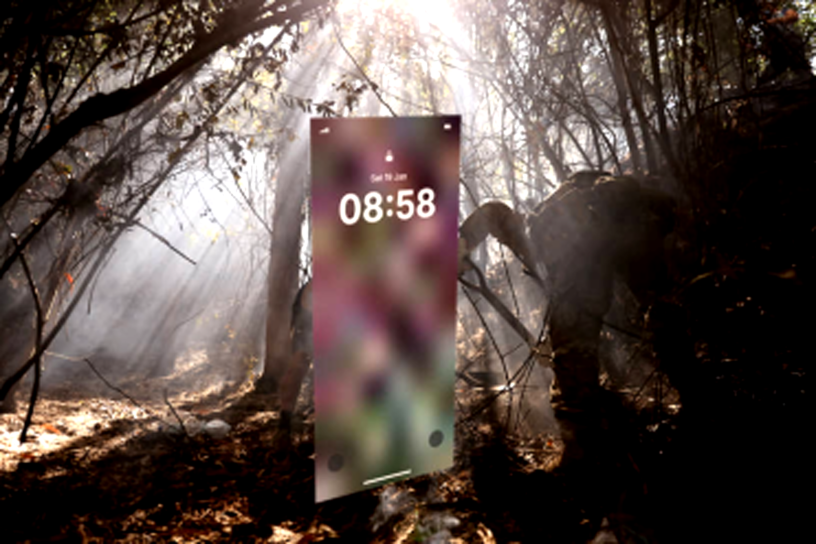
8:58
